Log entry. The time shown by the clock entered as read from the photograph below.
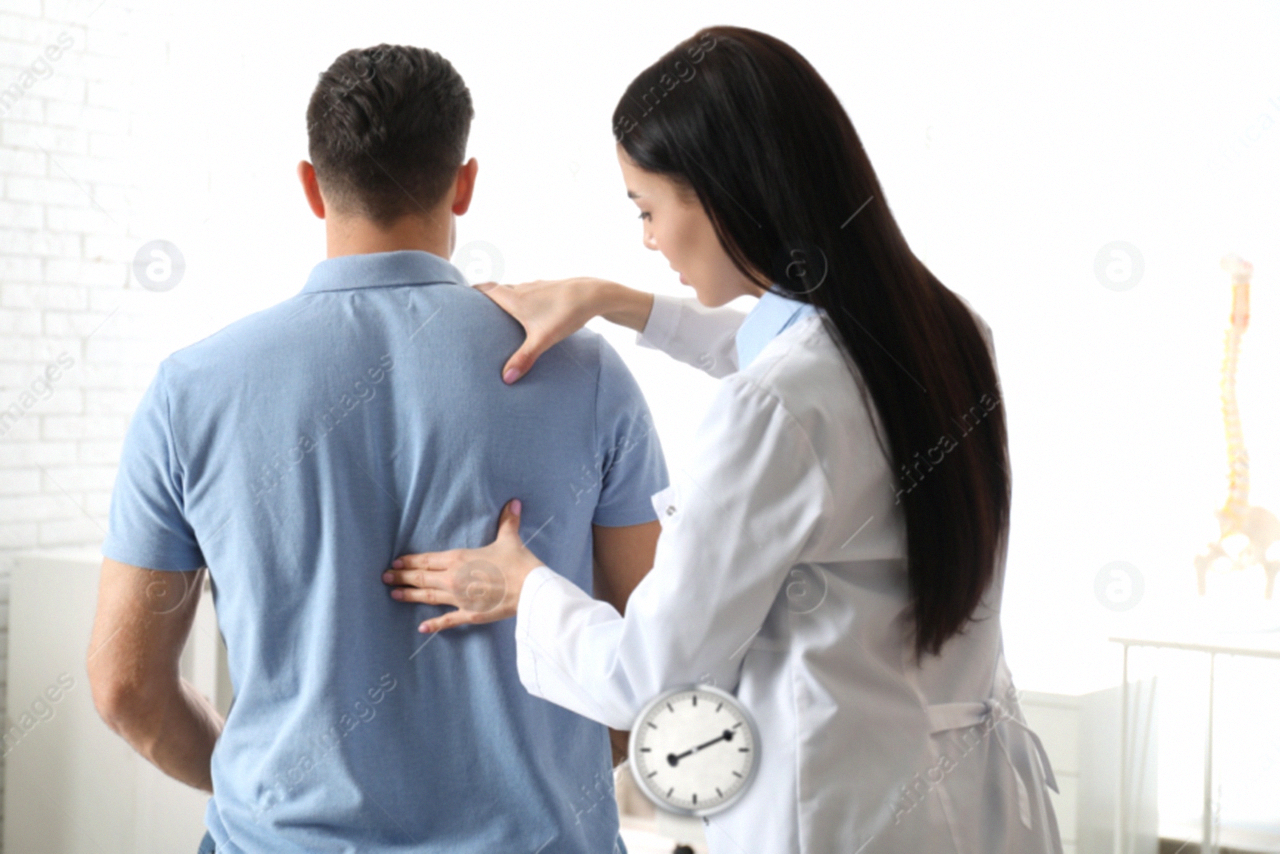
8:11
